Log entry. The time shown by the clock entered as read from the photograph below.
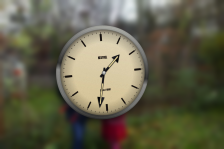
1:32
